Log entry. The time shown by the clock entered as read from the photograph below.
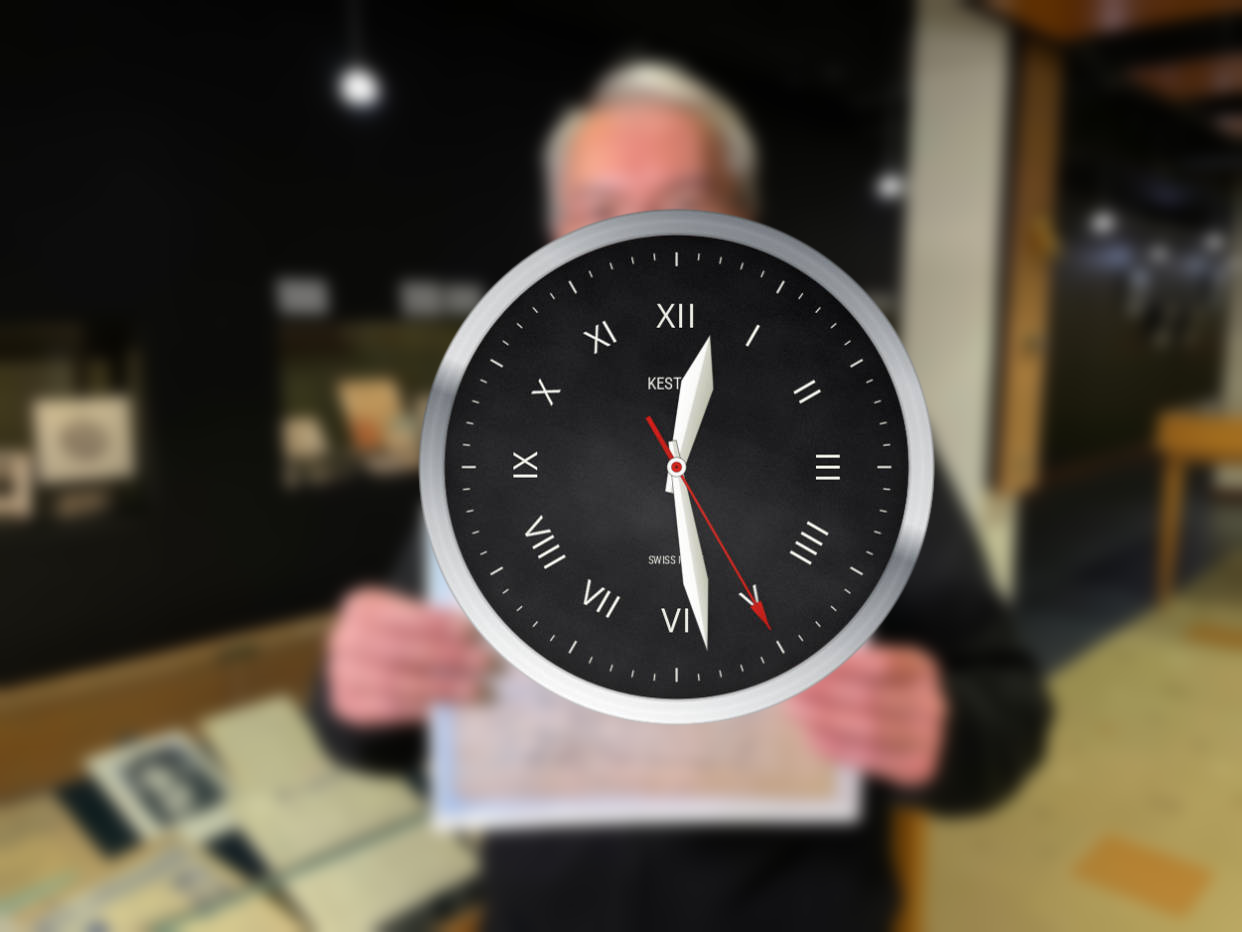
12:28:25
